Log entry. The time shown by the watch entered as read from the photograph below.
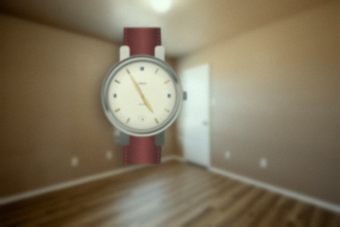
4:55
